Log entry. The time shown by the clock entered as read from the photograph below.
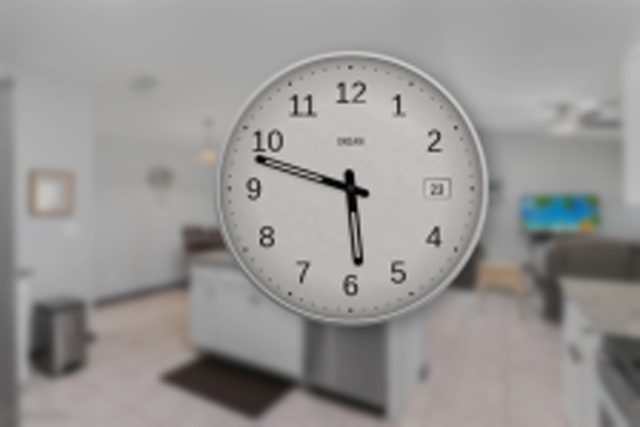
5:48
